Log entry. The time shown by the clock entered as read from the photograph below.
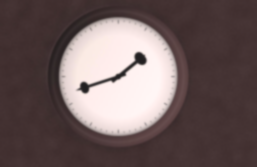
1:42
